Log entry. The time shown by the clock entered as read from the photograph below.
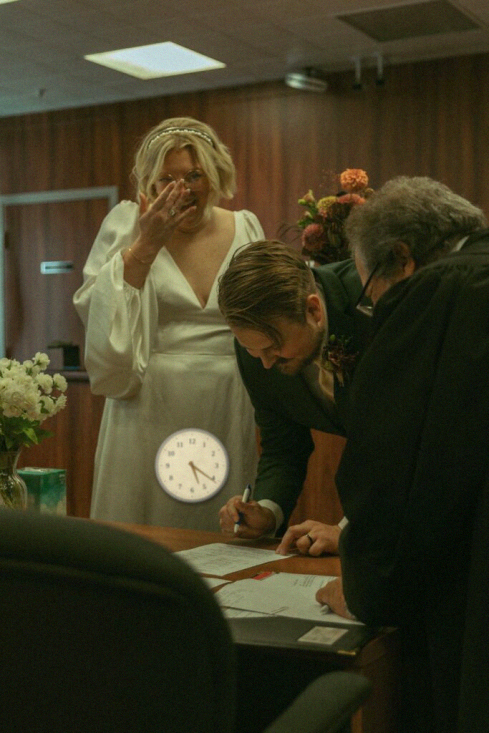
5:21
